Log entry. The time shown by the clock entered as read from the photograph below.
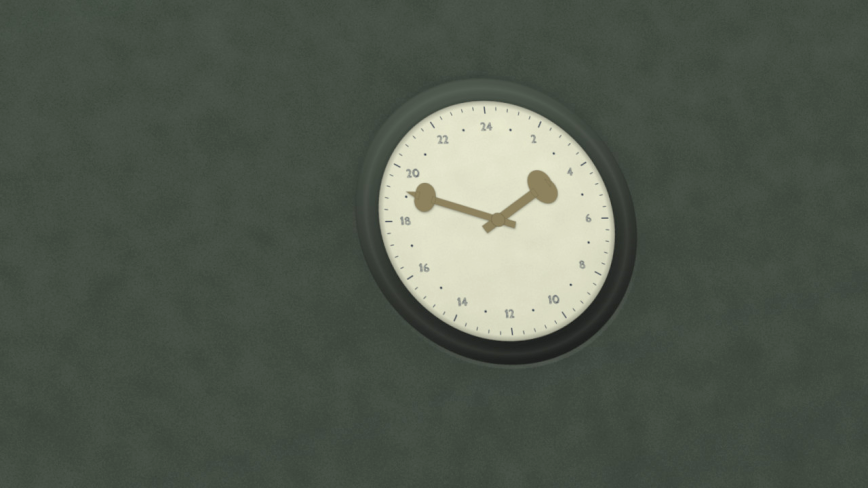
3:48
